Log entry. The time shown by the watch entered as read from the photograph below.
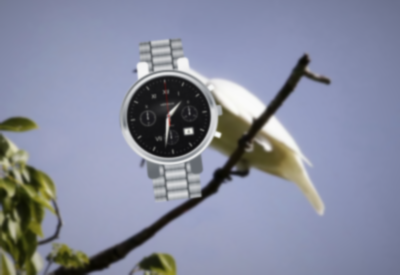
1:32
